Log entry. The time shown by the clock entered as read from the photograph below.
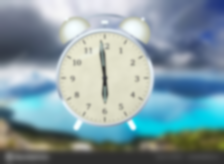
5:59
